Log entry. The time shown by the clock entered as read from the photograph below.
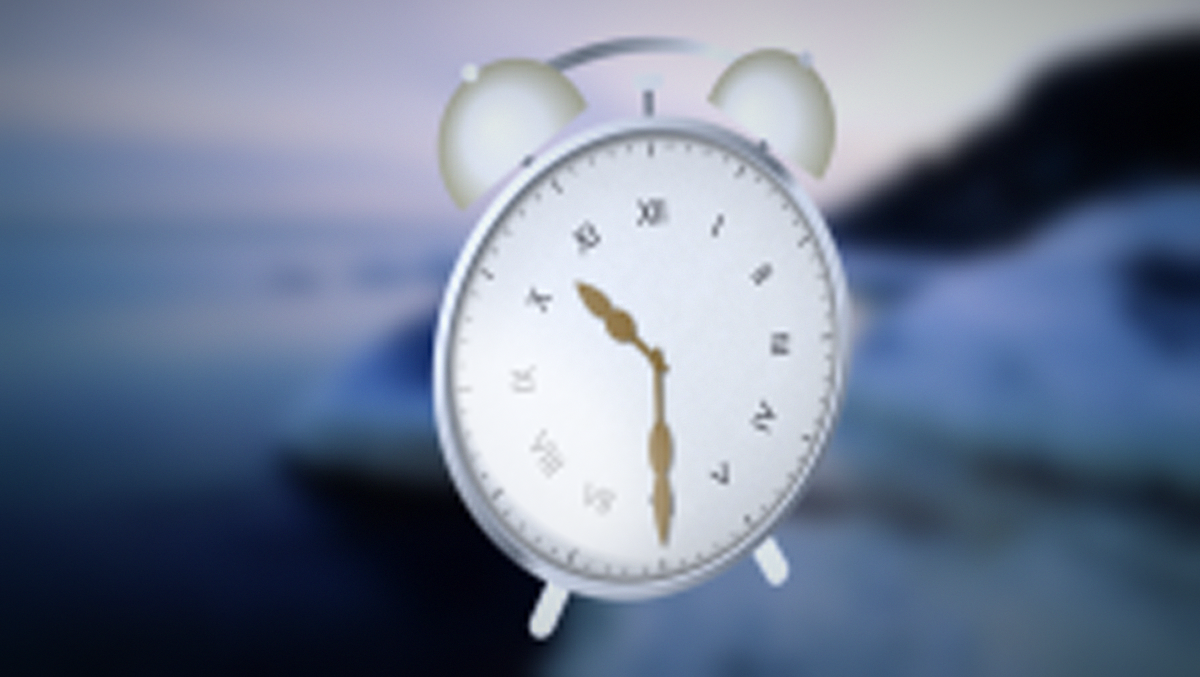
10:30
